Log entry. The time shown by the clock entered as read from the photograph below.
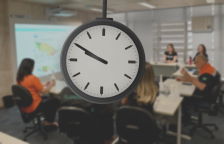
9:50
